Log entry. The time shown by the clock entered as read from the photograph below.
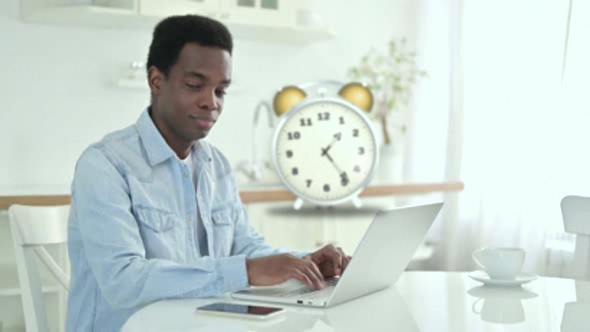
1:24
